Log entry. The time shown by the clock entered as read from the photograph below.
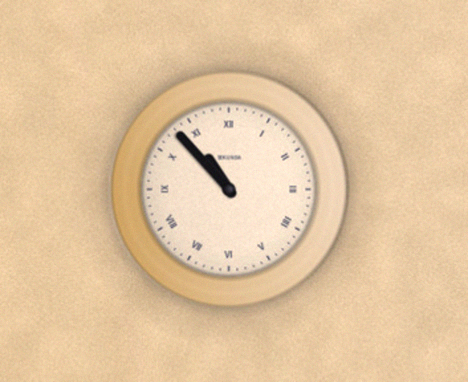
10:53
